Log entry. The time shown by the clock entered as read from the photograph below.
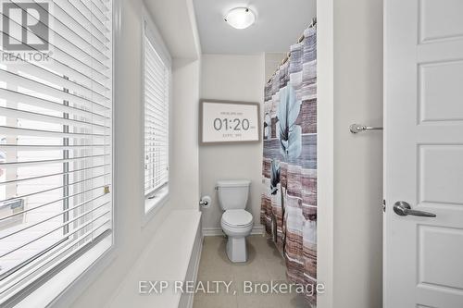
1:20
